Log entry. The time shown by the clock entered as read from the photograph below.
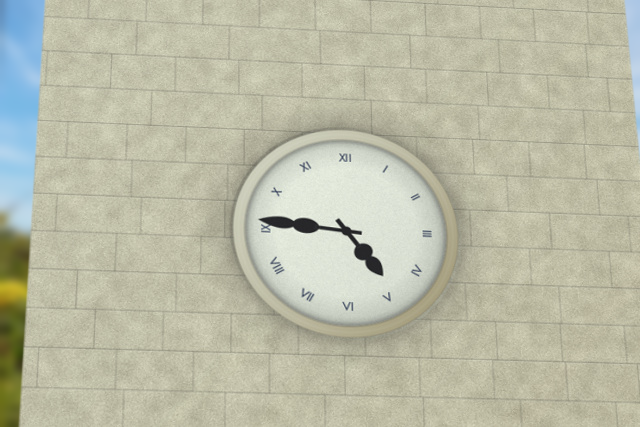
4:46
